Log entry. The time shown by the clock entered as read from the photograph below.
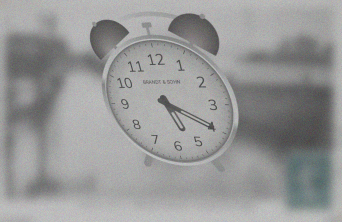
5:20
